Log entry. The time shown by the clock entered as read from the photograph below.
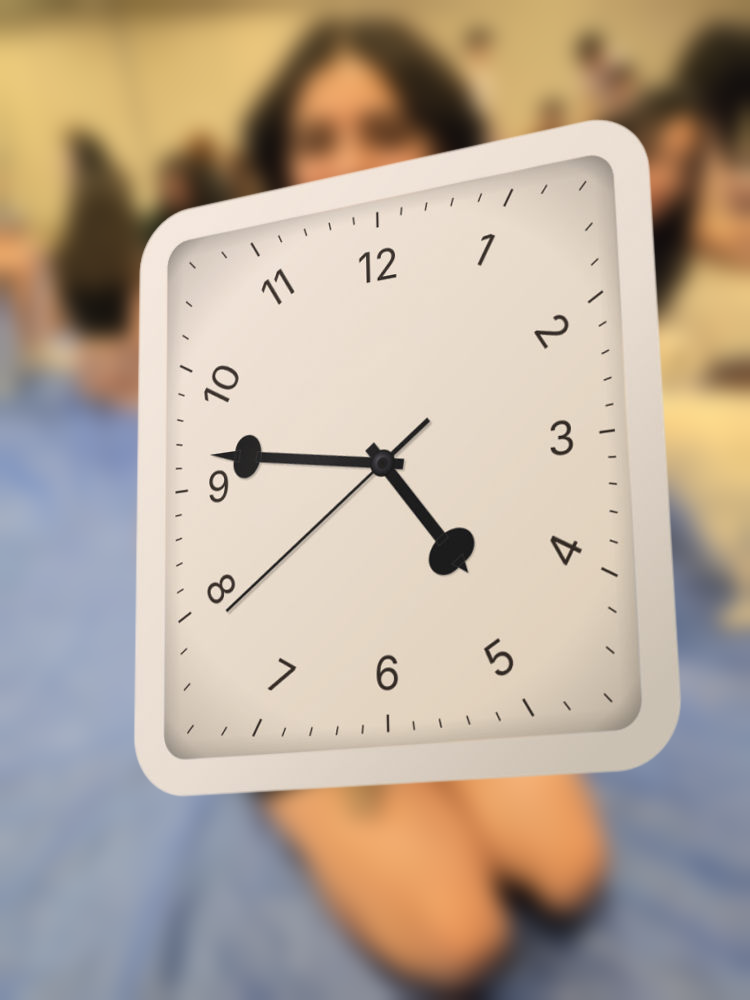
4:46:39
